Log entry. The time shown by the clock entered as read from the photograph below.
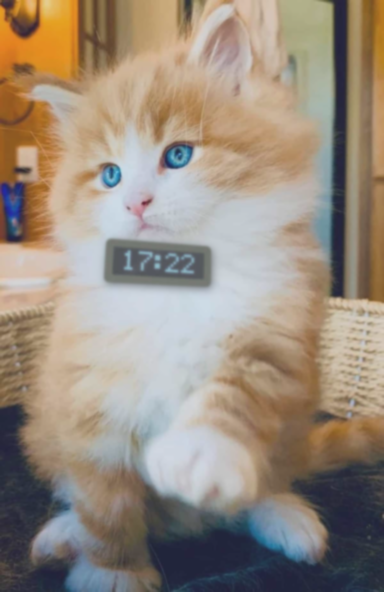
17:22
